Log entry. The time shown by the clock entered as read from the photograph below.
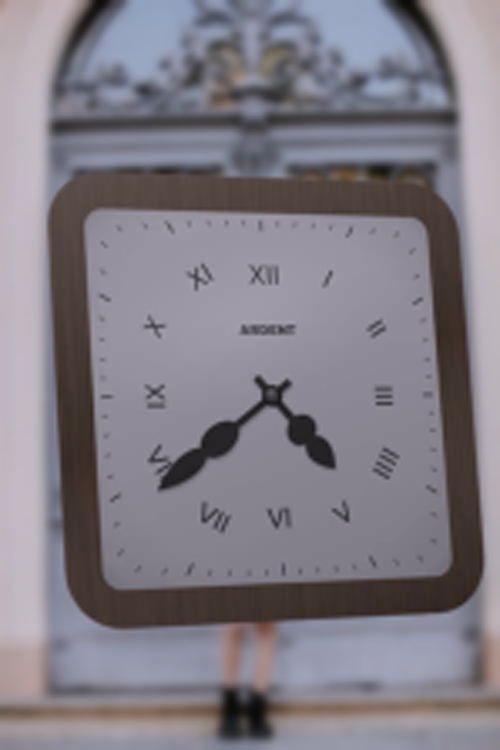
4:39
